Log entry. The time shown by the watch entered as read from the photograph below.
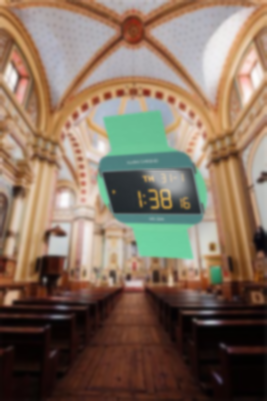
1:38
